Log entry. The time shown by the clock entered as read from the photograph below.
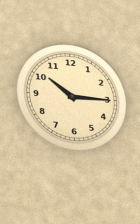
10:15
